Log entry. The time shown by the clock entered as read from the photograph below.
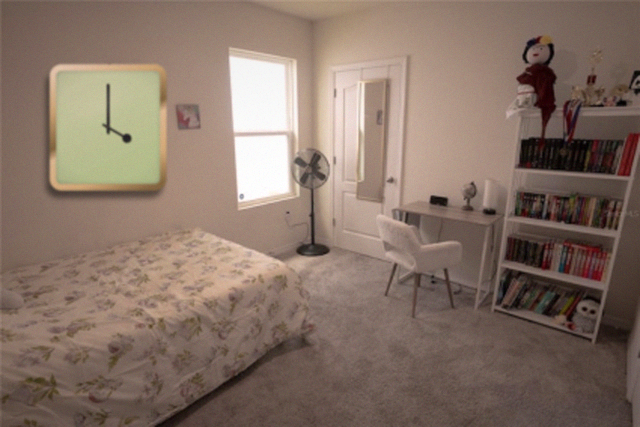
4:00
